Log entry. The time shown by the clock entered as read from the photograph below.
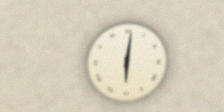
6:01
